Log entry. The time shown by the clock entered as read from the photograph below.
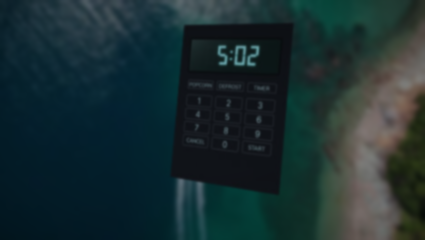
5:02
